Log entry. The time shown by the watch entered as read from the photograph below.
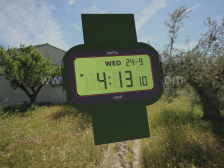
4:13:10
